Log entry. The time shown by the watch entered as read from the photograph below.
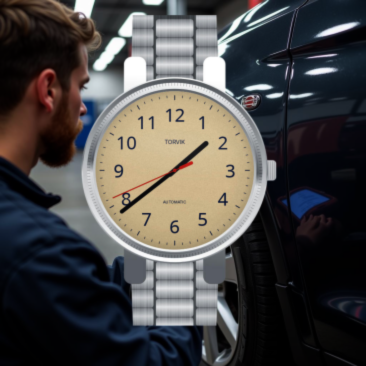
1:38:41
